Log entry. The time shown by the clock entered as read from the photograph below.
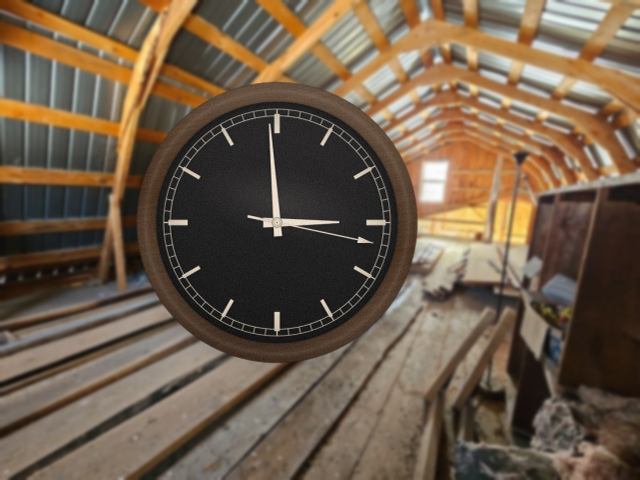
2:59:17
